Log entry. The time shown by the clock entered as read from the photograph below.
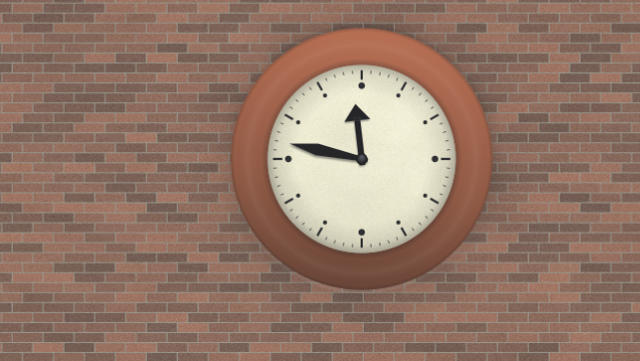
11:47
